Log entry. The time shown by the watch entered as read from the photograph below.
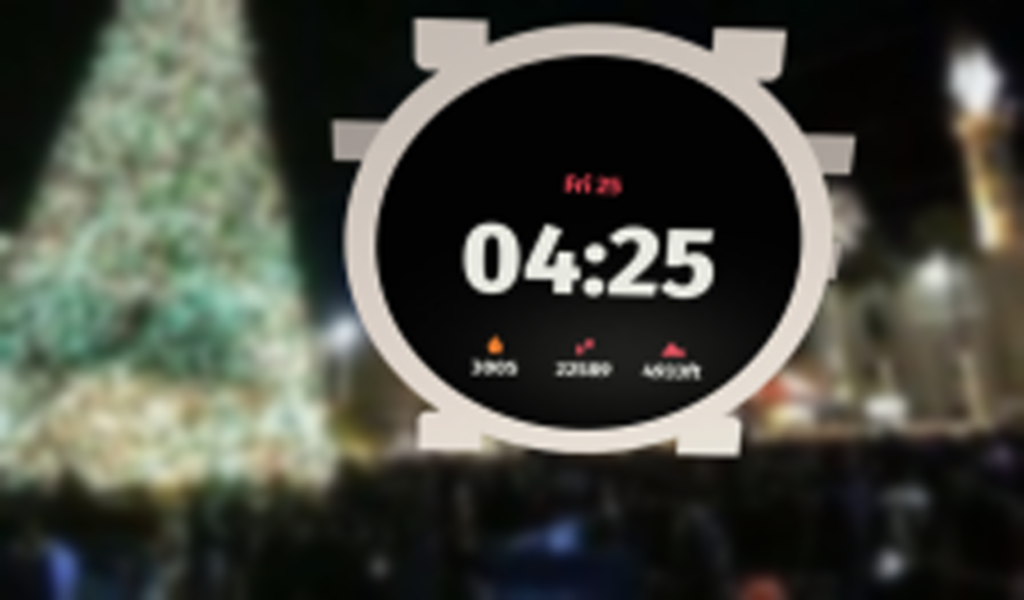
4:25
